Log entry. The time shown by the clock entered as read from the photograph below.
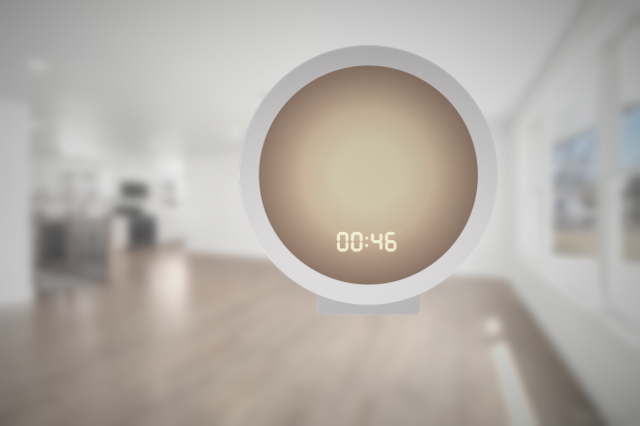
0:46
